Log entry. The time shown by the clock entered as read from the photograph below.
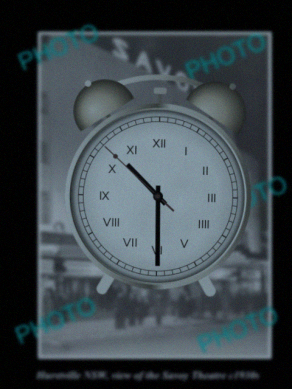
10:29:52
